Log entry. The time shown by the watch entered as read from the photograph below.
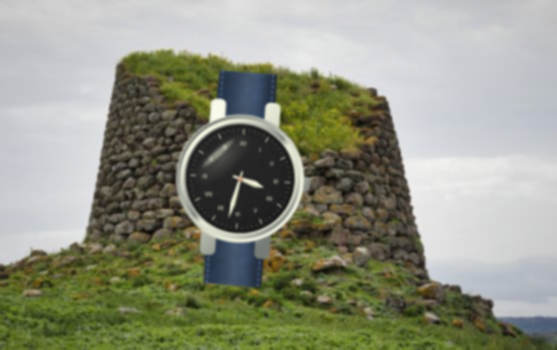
3:32
